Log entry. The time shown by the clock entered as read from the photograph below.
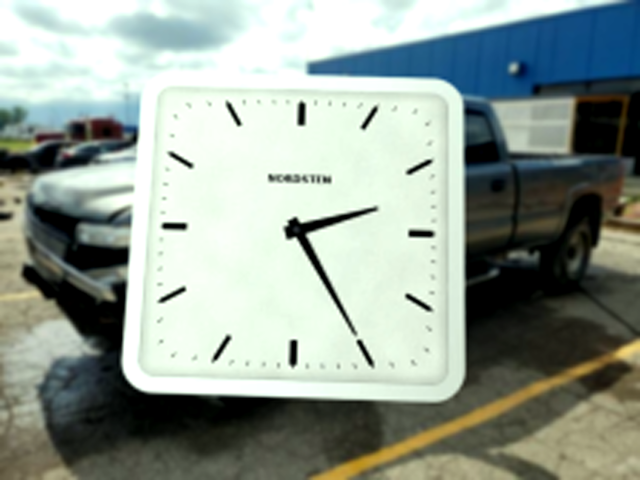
2:25
